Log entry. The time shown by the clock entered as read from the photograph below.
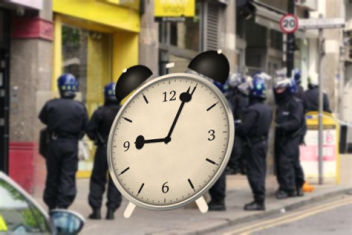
9:04
